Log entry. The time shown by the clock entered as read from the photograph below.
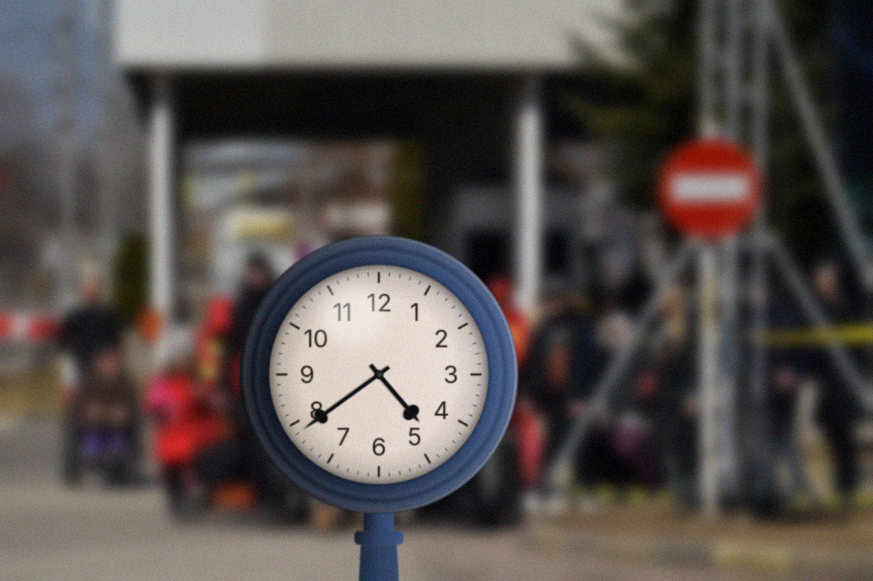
4:39
